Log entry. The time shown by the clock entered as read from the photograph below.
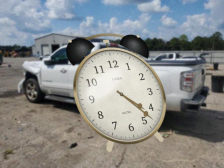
4:23
